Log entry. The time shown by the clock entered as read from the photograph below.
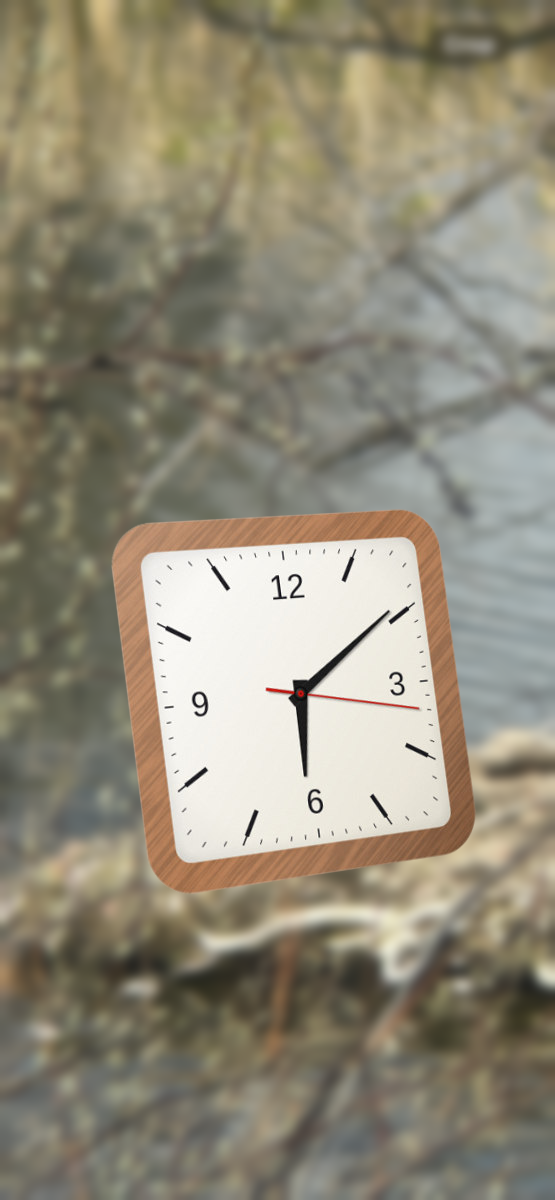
6:09:17
